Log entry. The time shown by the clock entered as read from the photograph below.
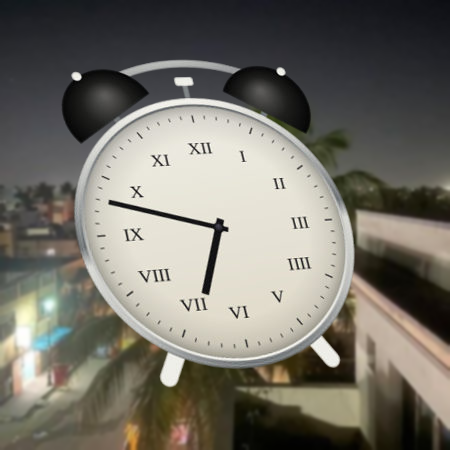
6:48
